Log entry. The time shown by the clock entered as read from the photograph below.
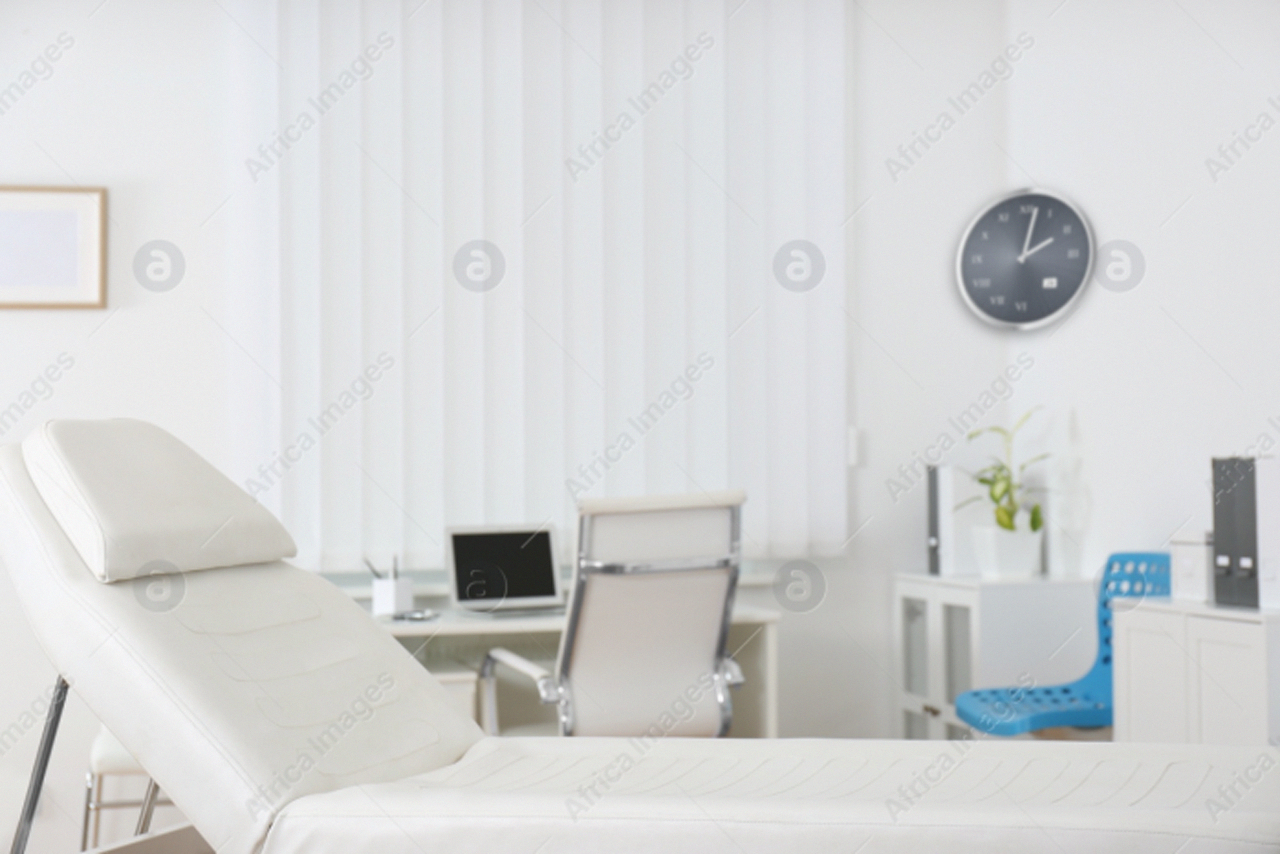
2:02
